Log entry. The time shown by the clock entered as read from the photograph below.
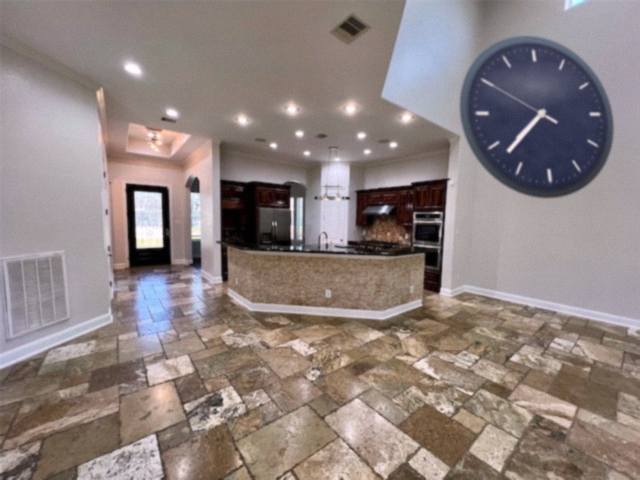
7:37:50
